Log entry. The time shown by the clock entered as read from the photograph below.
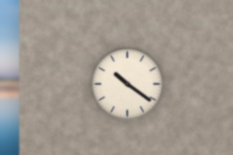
10:21
